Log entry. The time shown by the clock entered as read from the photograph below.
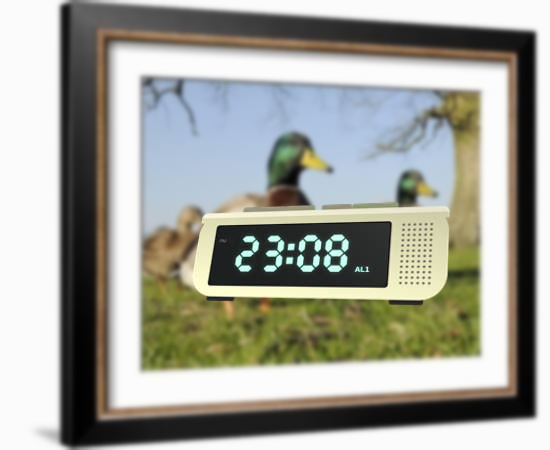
23:08
